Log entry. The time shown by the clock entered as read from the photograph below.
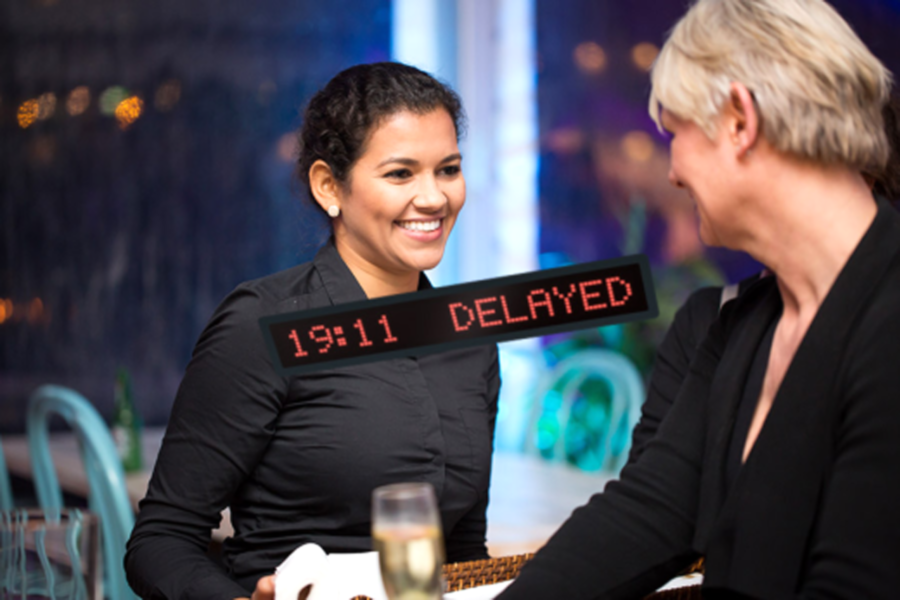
19:11
